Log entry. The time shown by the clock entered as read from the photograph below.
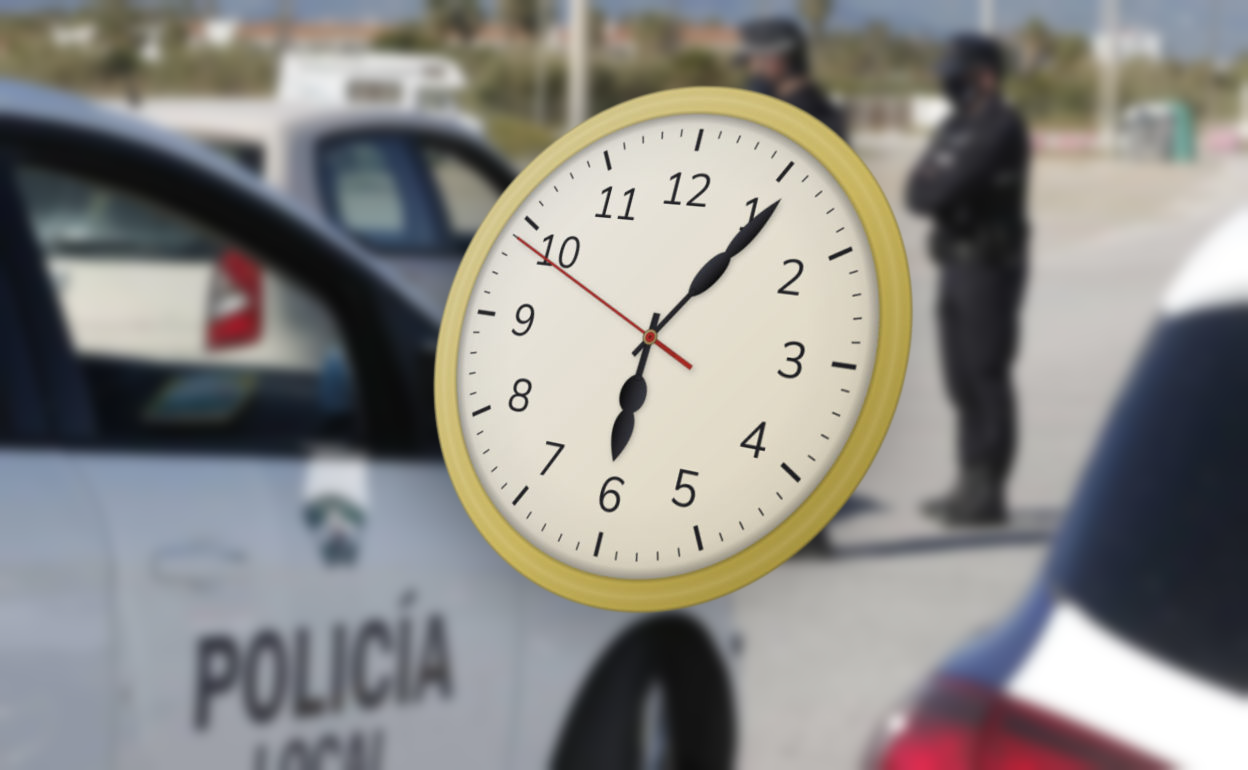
6:05:49
